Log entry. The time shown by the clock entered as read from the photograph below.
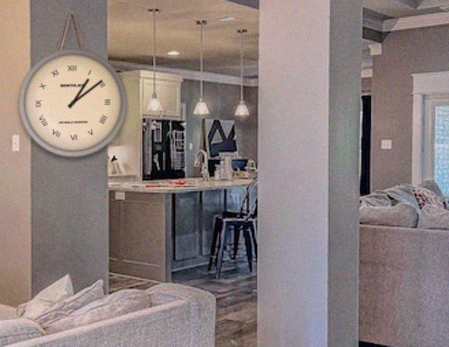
1:09
